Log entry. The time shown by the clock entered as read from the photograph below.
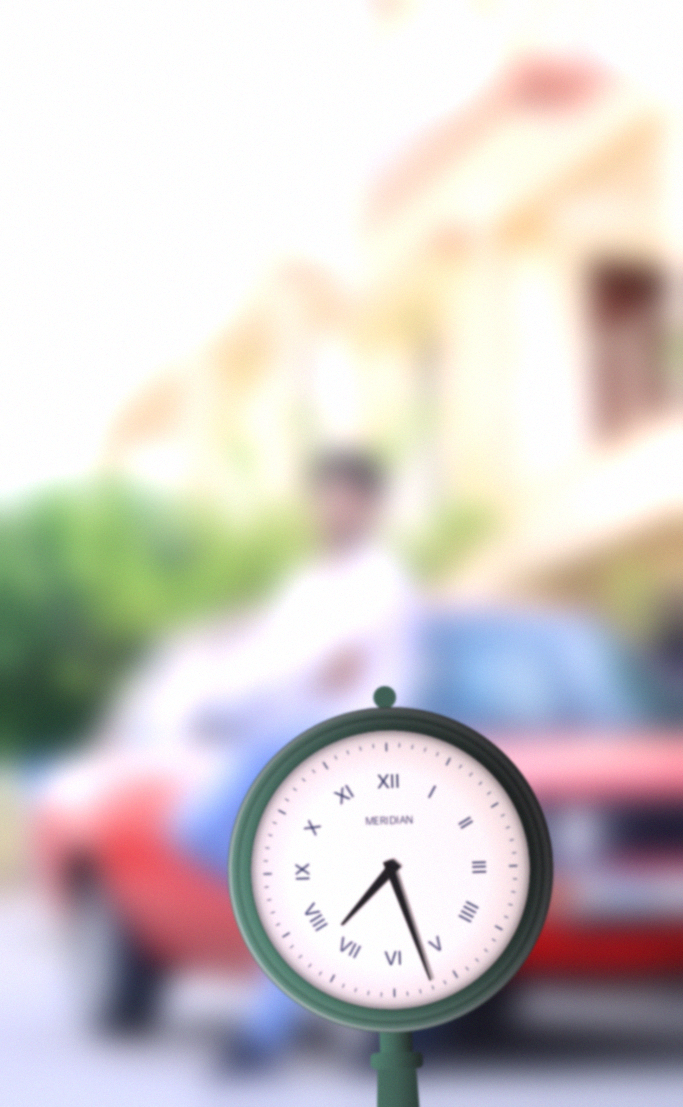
7:27
